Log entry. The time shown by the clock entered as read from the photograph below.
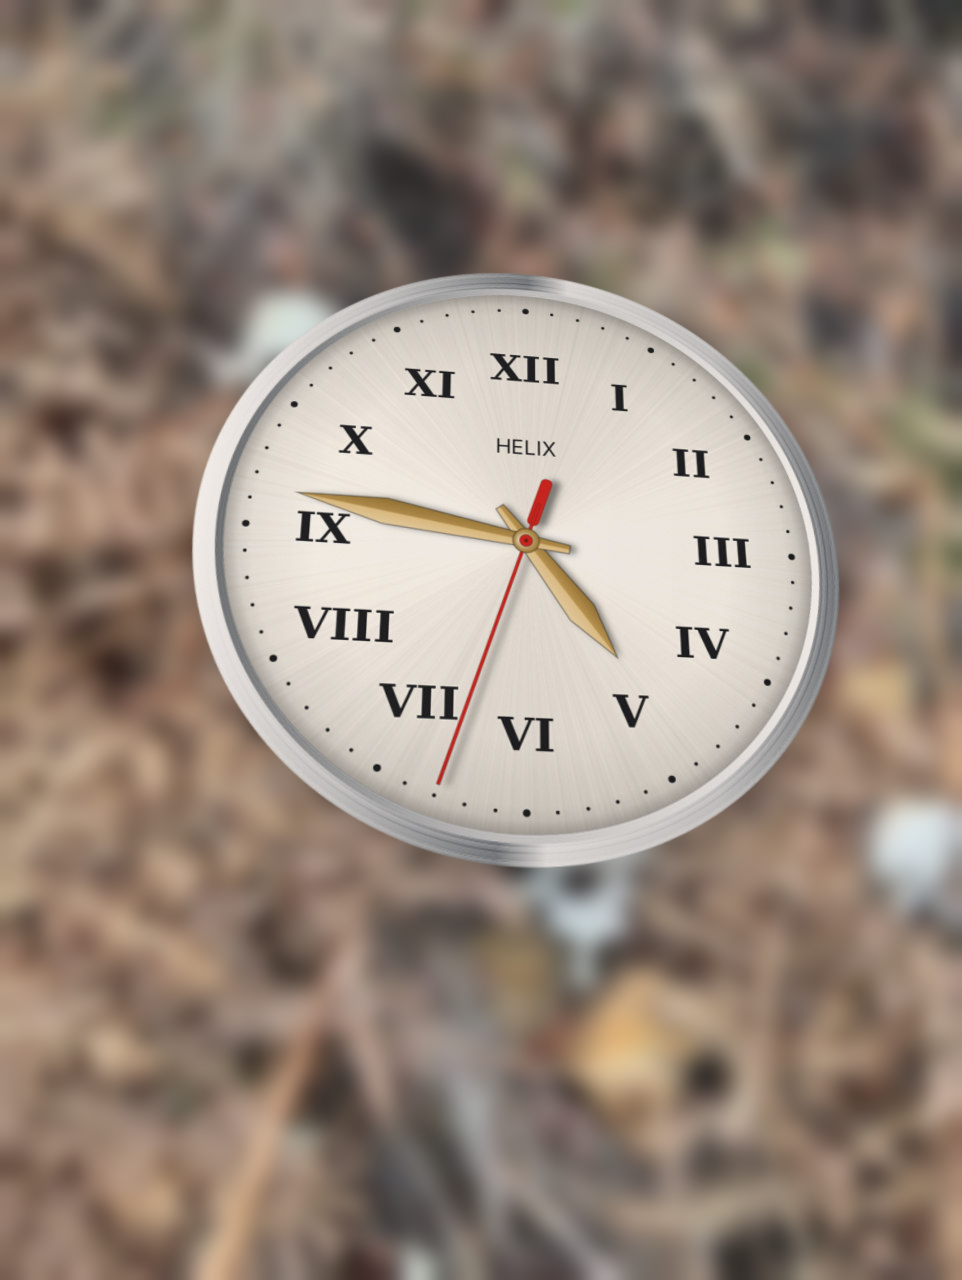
4:46:33
